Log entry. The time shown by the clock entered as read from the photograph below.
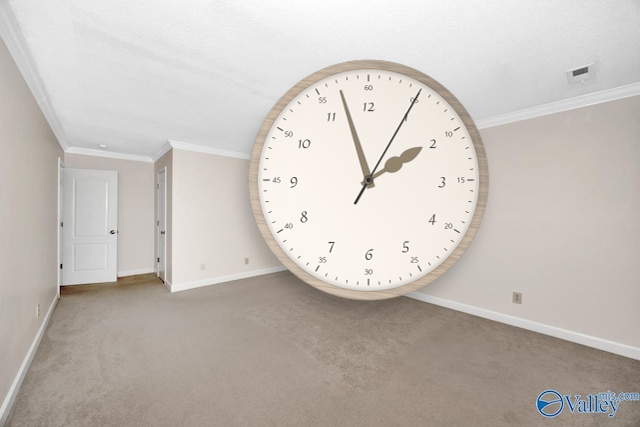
1:57:05
